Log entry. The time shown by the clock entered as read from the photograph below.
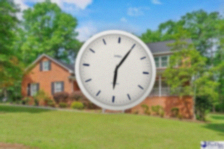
6:05
